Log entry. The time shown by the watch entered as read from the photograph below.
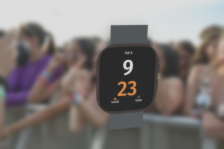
9:23
